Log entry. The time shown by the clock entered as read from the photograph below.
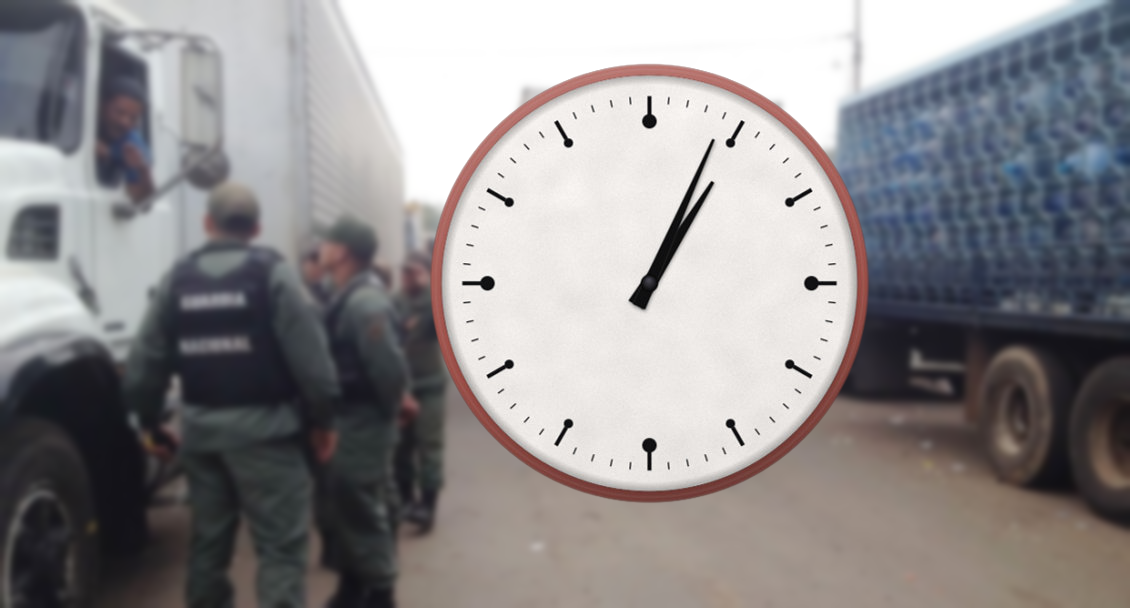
1:04
